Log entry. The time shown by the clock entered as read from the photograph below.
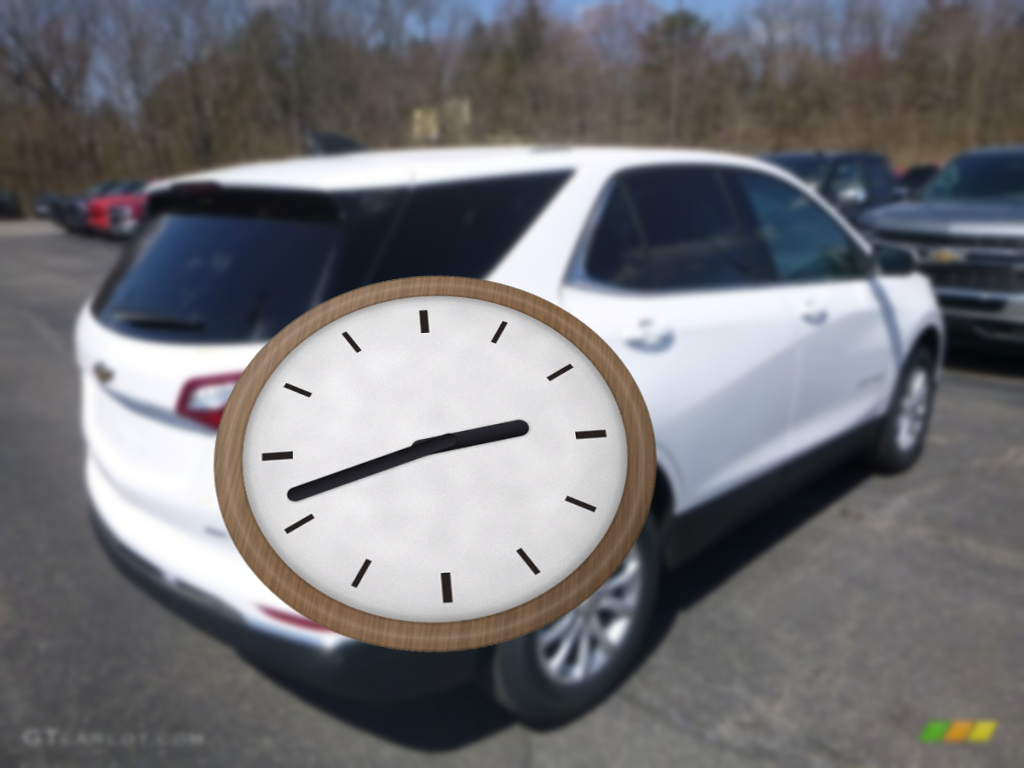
2:42
